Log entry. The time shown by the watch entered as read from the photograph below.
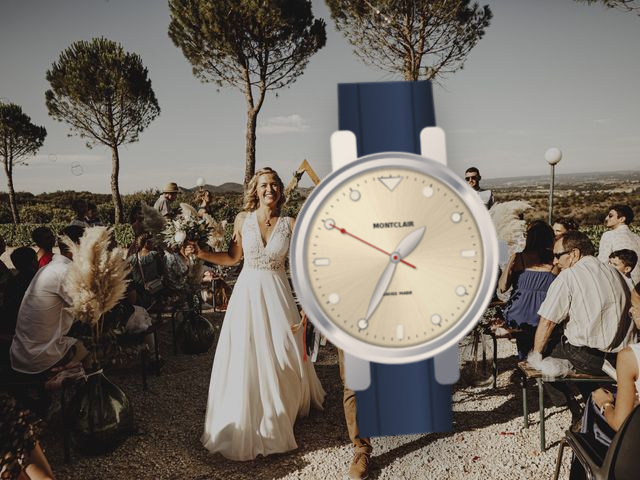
1:34:50
